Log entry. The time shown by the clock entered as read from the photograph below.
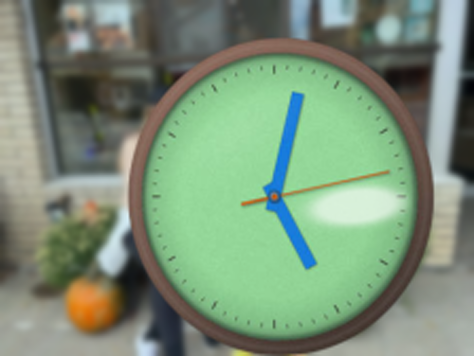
5:02:13
